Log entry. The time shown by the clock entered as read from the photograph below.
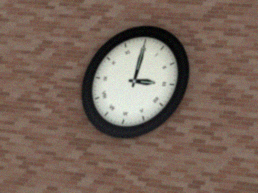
3:00
